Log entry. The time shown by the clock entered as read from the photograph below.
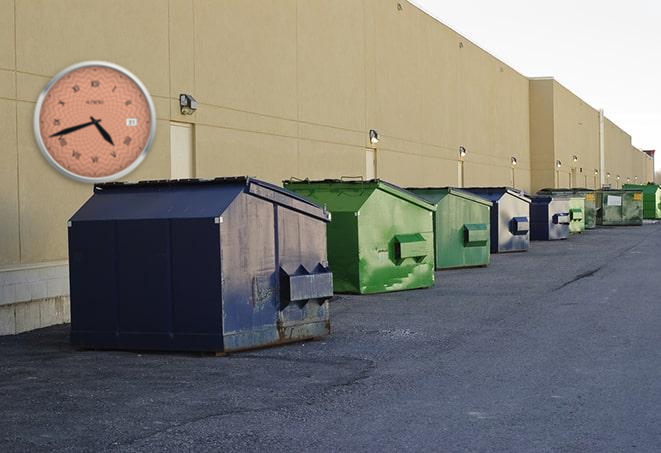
4:42
